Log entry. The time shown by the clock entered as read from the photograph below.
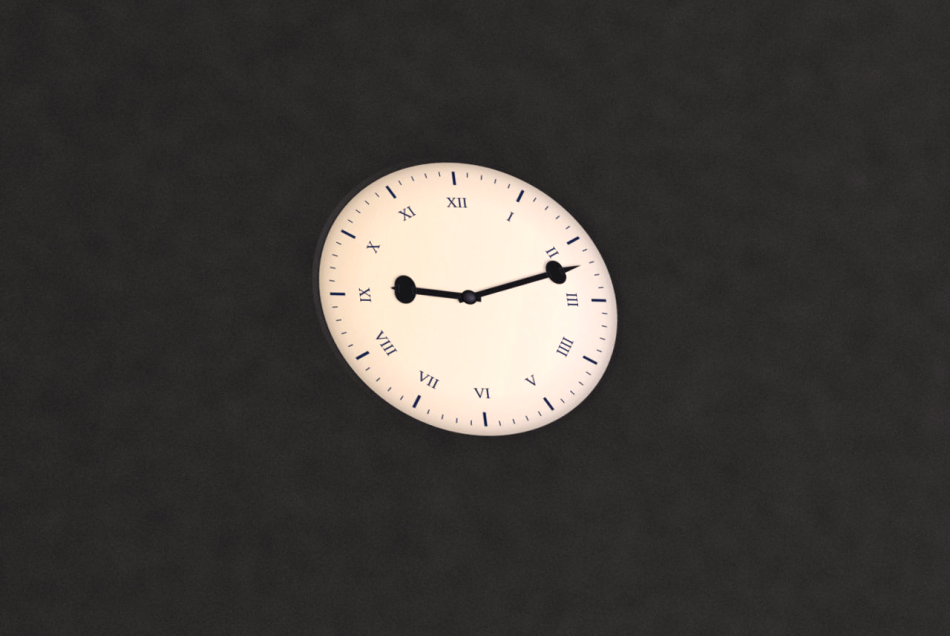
9:12
